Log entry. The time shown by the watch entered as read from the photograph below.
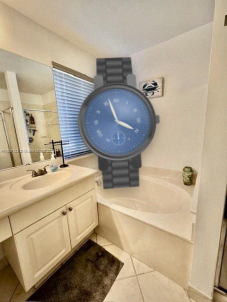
3:57
